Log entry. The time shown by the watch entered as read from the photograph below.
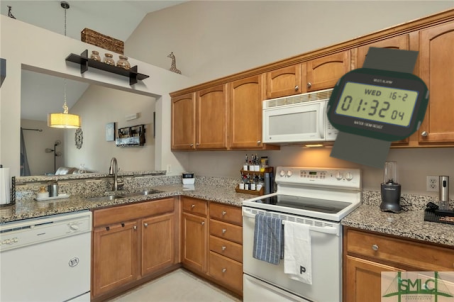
1:32:04
